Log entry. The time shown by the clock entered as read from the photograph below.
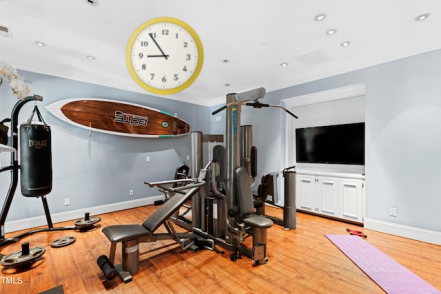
8:54
